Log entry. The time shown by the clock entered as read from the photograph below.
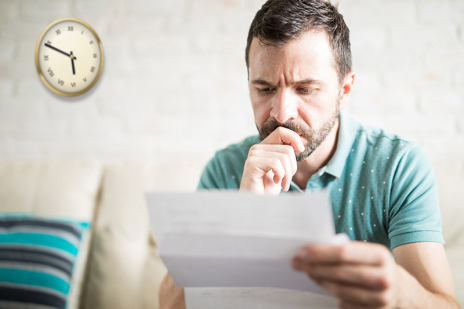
5:49
